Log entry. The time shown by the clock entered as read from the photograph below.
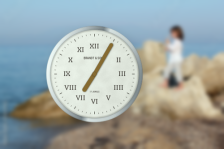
7:05
